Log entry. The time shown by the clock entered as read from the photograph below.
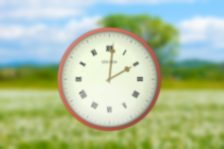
2:01
